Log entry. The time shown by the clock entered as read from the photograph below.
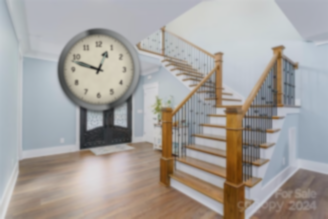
12:48
